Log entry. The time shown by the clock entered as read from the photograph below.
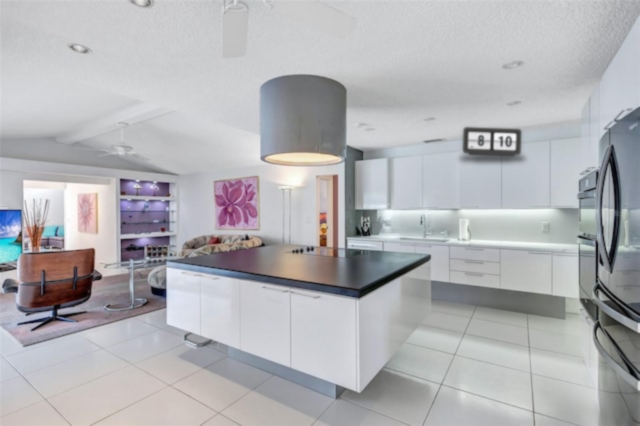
8:10
